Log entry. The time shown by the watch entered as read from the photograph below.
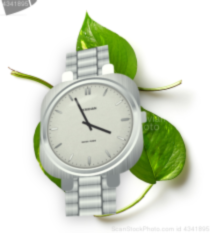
3:56
